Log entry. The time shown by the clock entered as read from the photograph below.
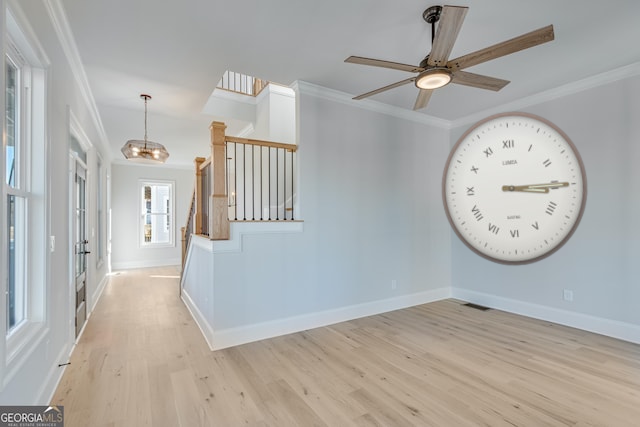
3:15
